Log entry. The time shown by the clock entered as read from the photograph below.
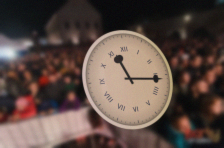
11:16
